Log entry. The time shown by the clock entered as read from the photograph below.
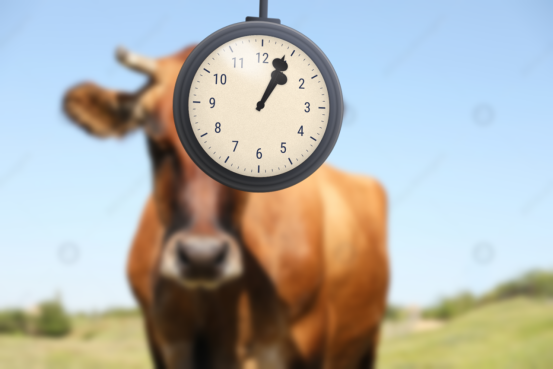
1:04
